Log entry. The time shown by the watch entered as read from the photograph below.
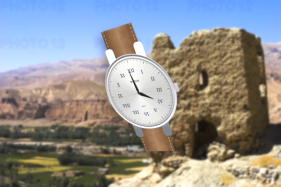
3:59
